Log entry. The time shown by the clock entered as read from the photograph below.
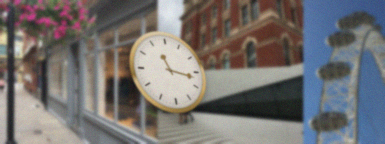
11:17
